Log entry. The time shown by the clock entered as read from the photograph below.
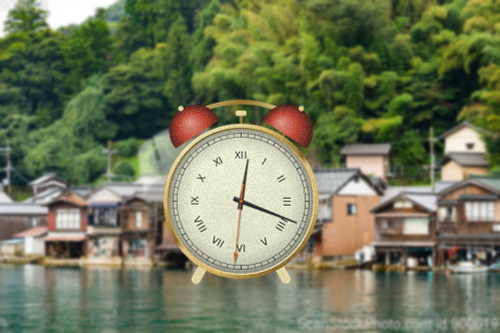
12:18:31
